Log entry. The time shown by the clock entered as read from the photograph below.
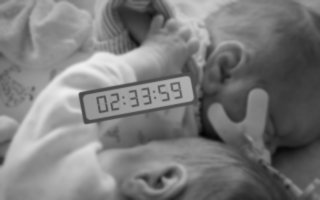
2:33:59
